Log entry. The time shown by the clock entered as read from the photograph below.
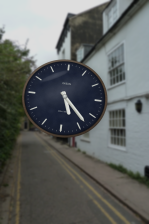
5:23
